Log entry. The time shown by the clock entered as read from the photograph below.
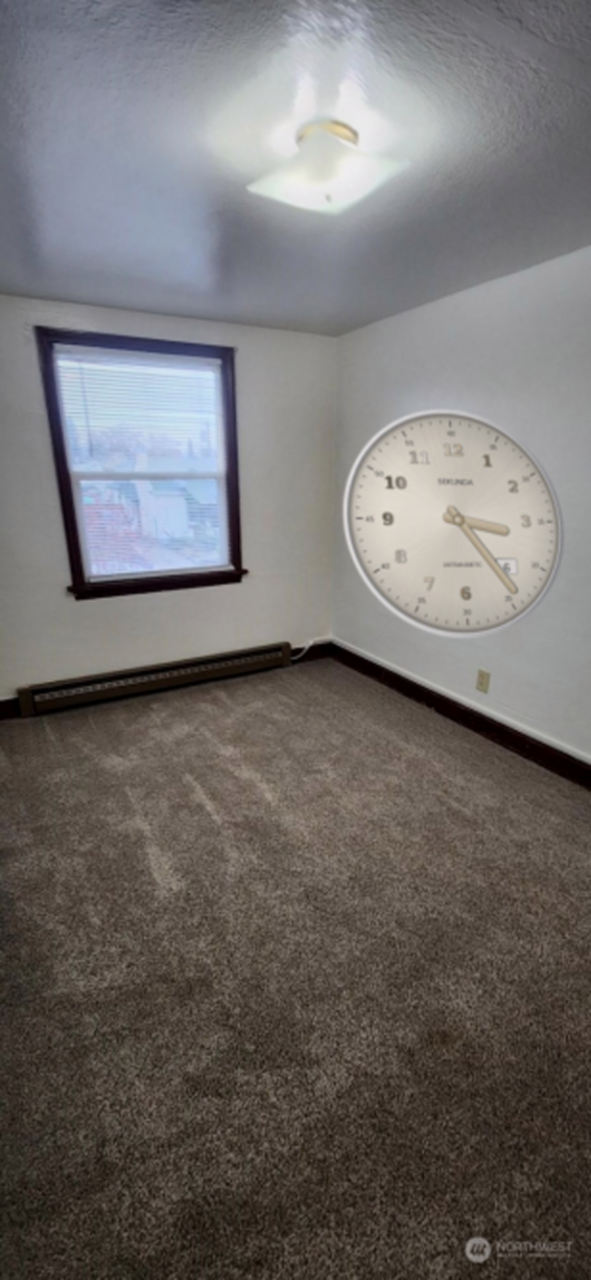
3:24
